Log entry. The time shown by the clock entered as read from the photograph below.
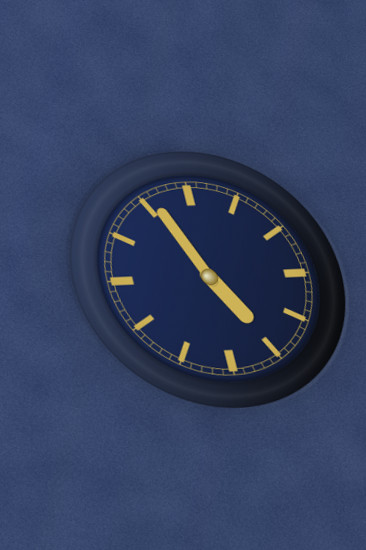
4:56
